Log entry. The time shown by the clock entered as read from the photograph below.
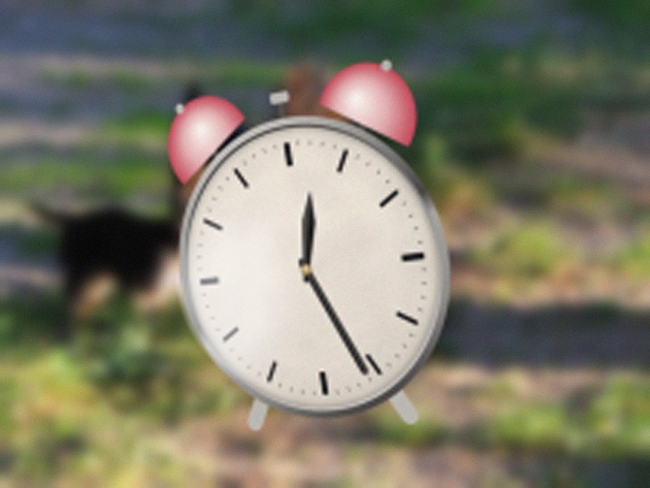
12:26
